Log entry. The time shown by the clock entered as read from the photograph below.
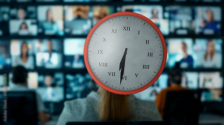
6:31
